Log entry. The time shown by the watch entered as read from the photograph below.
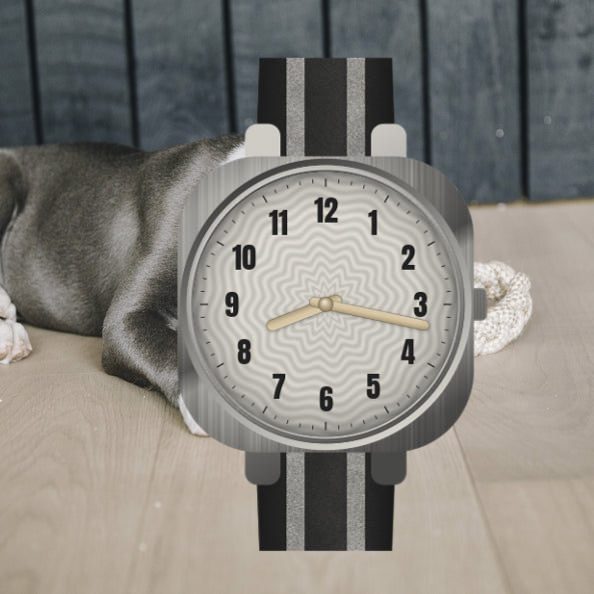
8:17
